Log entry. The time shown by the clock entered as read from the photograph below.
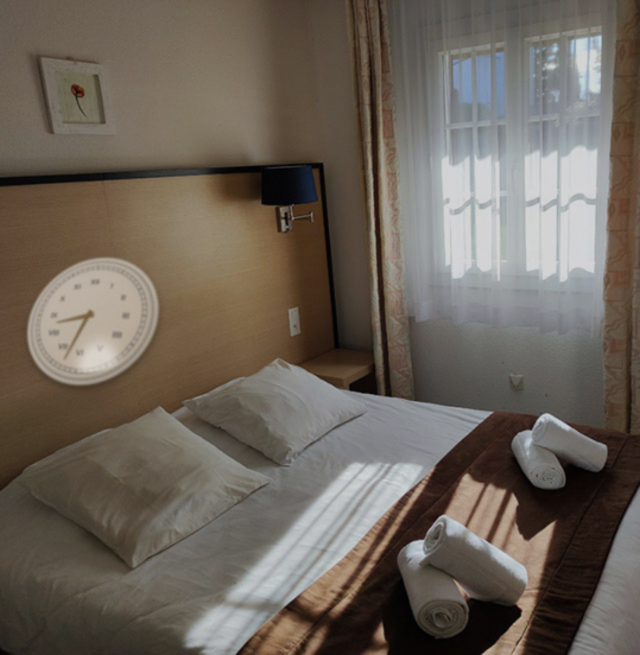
8:33
